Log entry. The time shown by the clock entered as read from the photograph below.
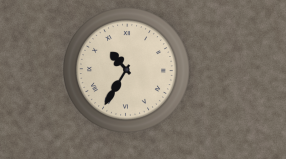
10:35
